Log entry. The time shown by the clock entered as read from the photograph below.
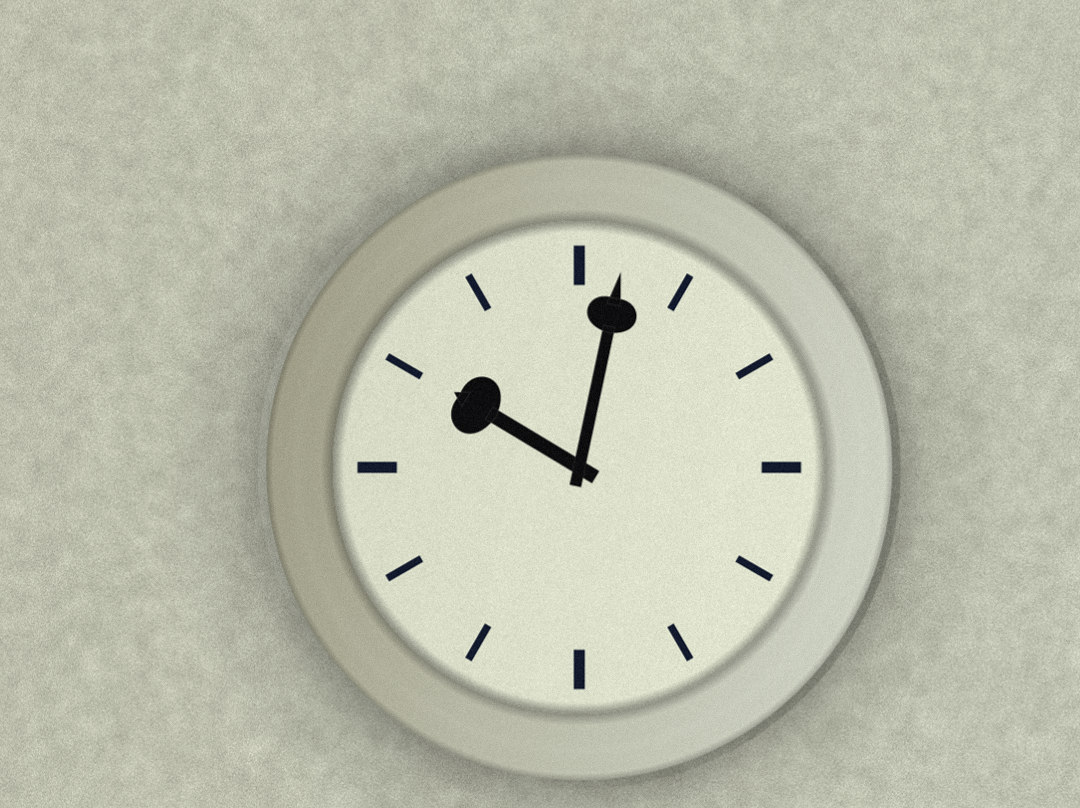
10:02
